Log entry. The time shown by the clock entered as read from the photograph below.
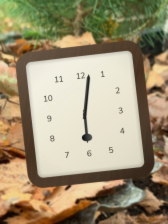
6:02
